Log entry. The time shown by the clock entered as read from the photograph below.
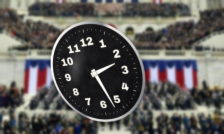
2:27
